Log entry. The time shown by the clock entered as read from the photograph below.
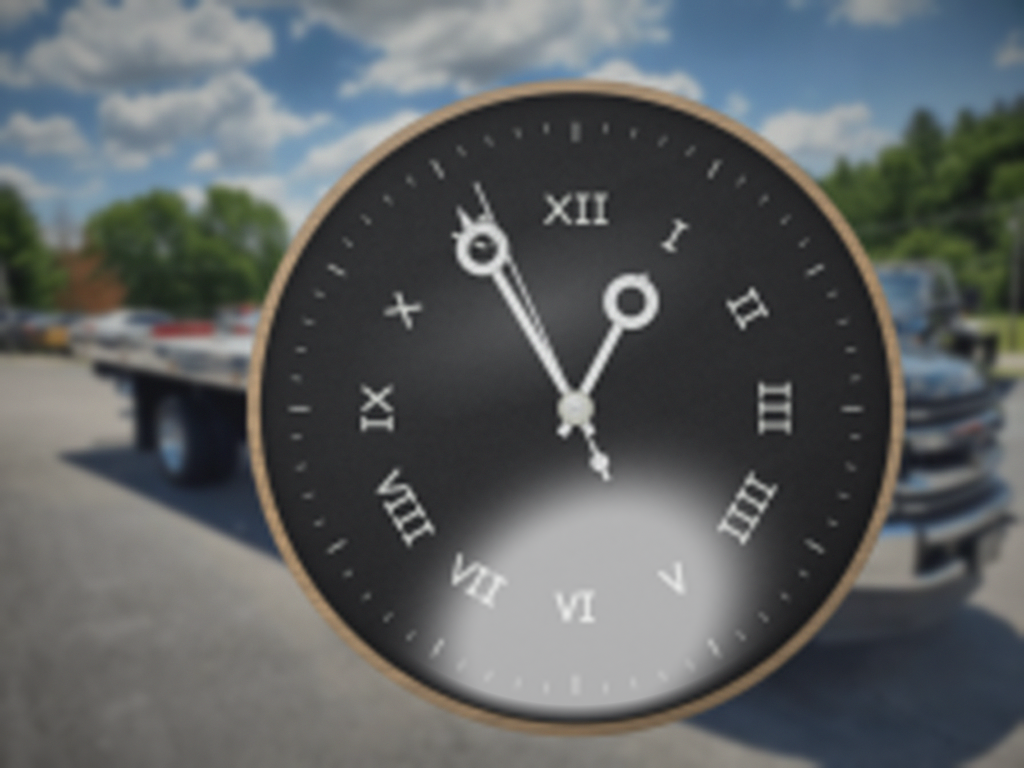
12:54:56
